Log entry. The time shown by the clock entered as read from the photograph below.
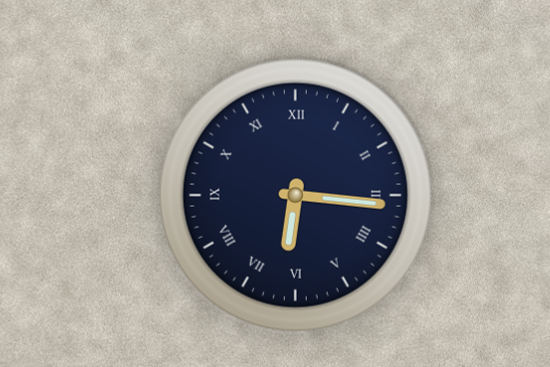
6:16
